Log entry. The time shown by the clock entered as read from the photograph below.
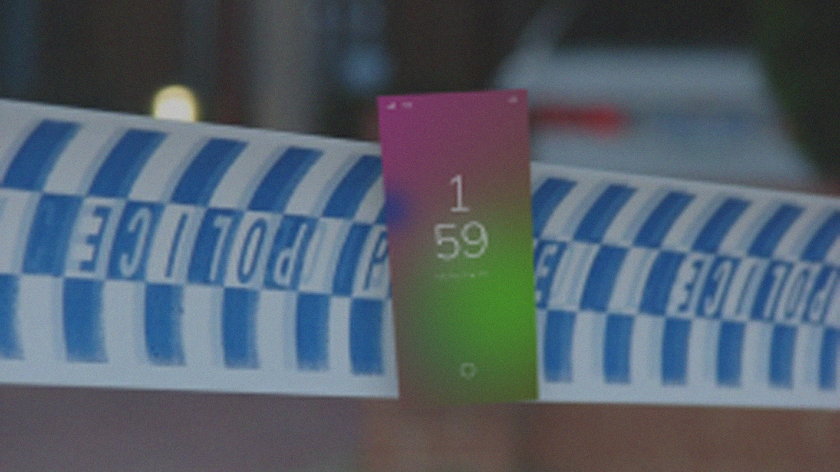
1:59
